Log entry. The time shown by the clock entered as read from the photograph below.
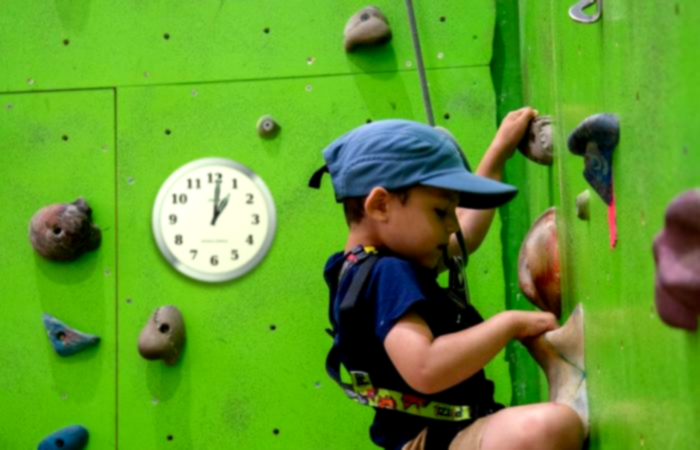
1:01
